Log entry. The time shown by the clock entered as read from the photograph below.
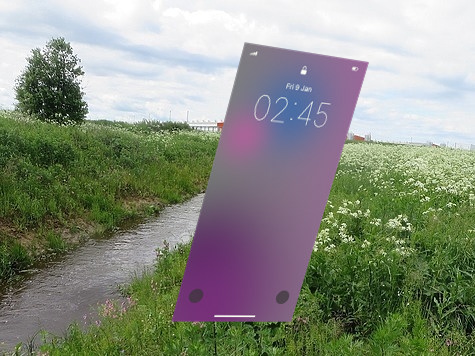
2:45
